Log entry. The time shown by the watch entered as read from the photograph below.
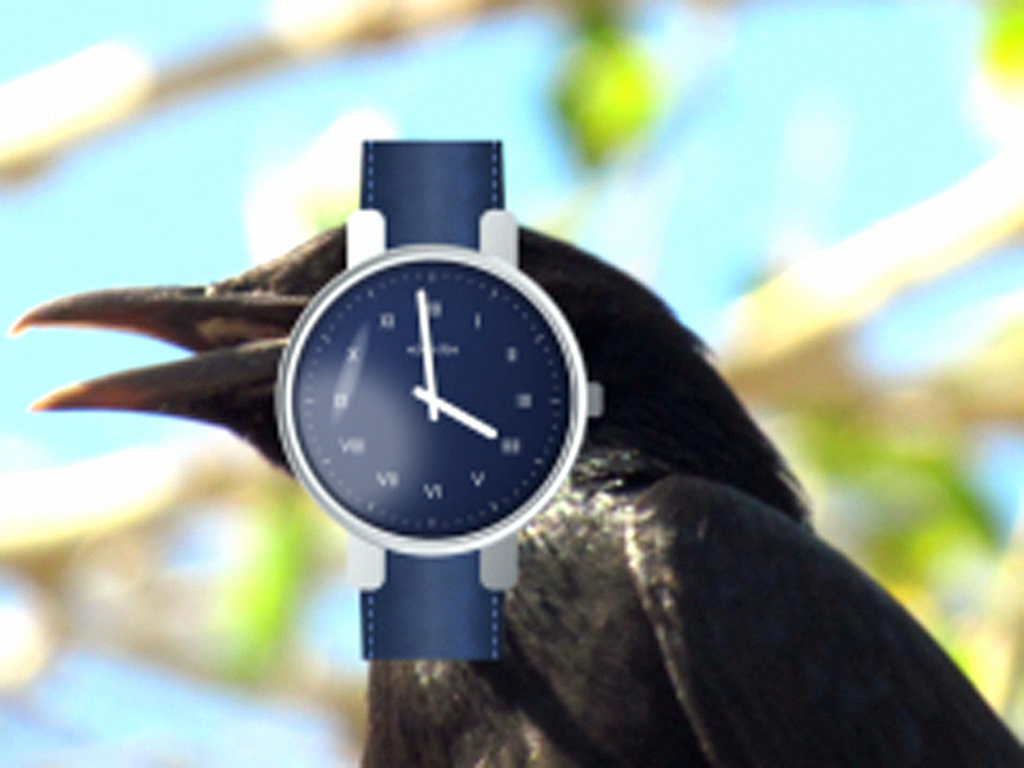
3:59
